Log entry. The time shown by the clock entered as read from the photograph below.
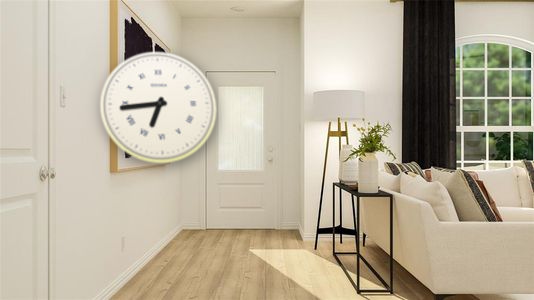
6:44
